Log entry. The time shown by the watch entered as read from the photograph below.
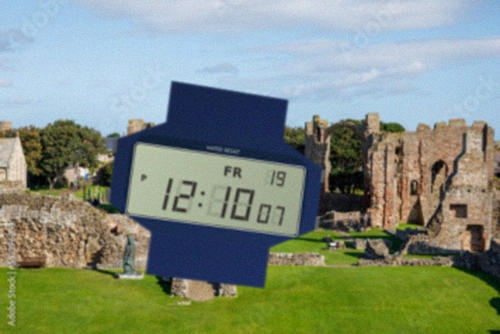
12:10:07
